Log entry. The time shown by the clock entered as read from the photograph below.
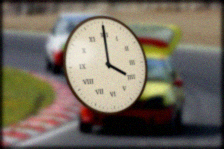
4:00
